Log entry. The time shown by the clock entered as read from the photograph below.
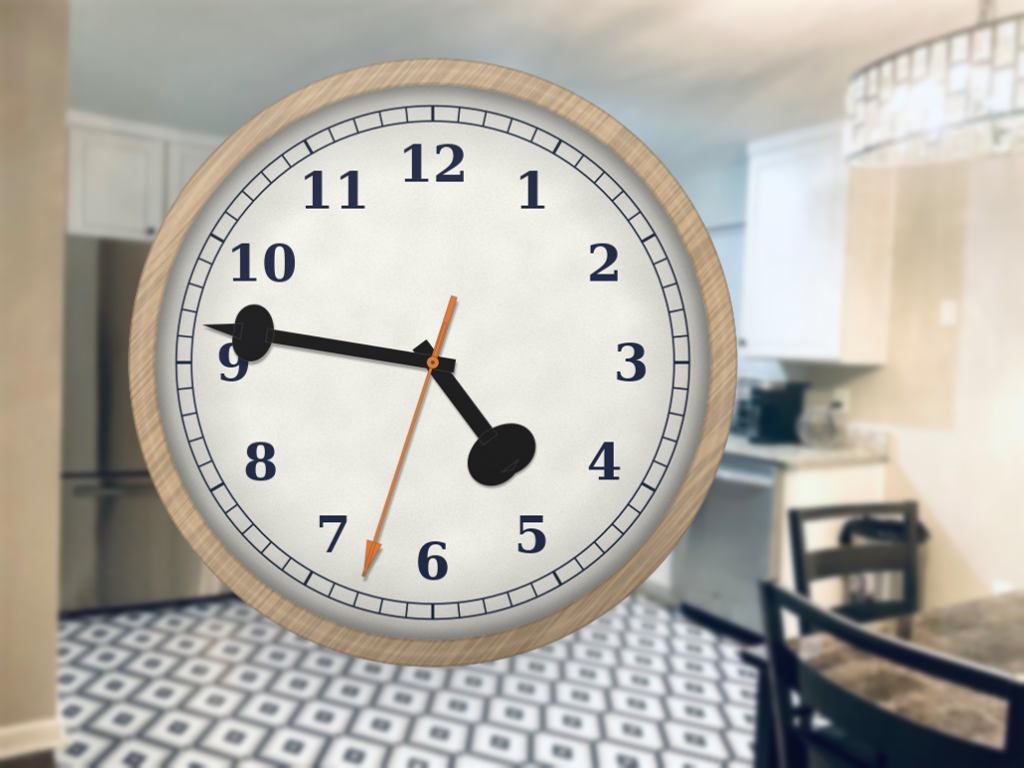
4:46:33
